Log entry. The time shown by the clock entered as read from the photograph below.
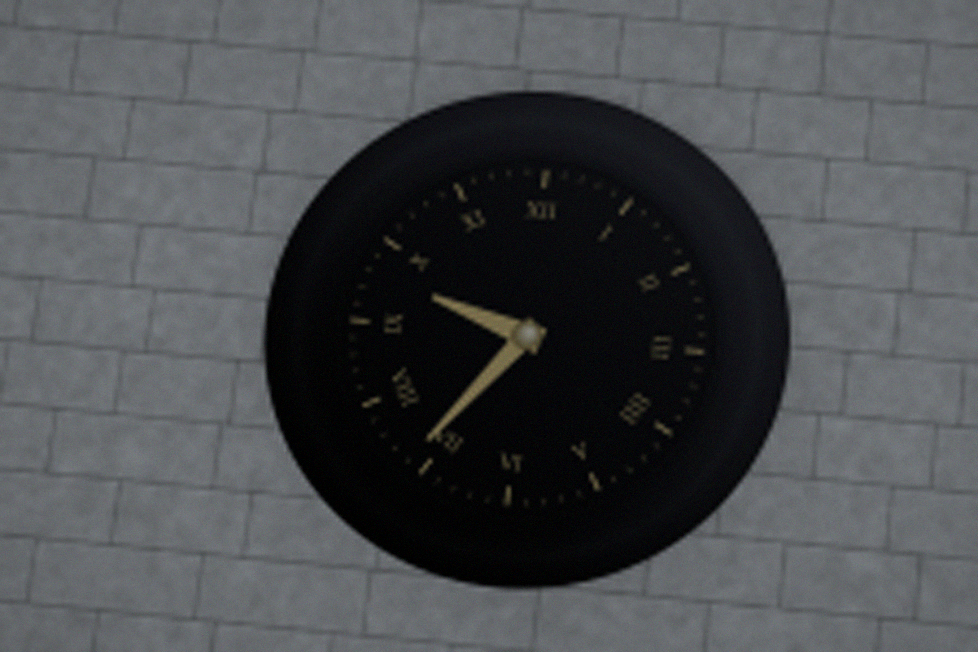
9:36
